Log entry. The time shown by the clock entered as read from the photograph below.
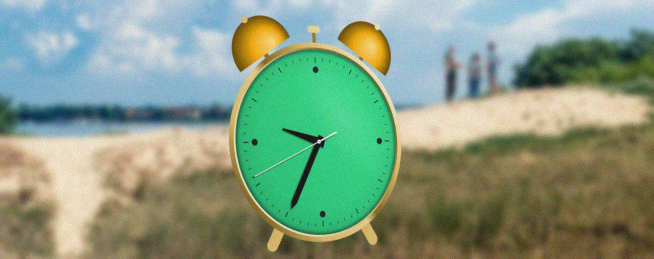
9:34:41
